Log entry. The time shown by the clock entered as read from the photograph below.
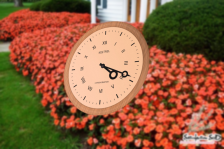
4:19
